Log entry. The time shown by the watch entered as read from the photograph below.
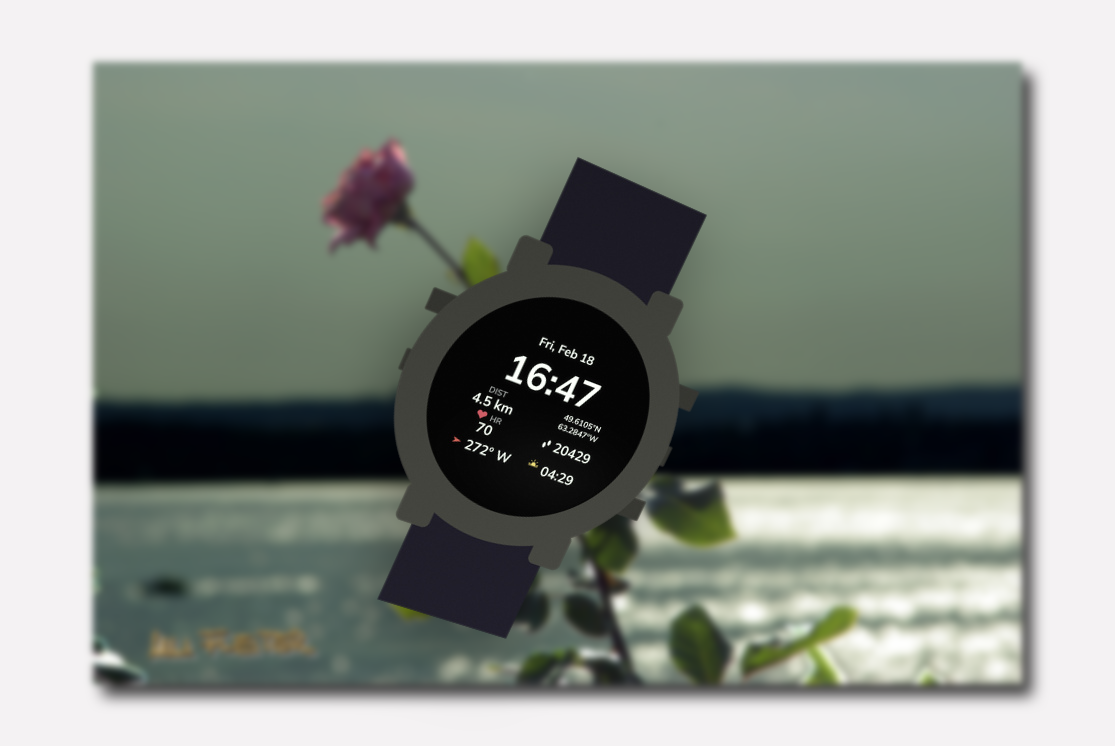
16:47
